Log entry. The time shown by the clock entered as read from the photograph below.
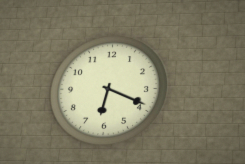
6:19
